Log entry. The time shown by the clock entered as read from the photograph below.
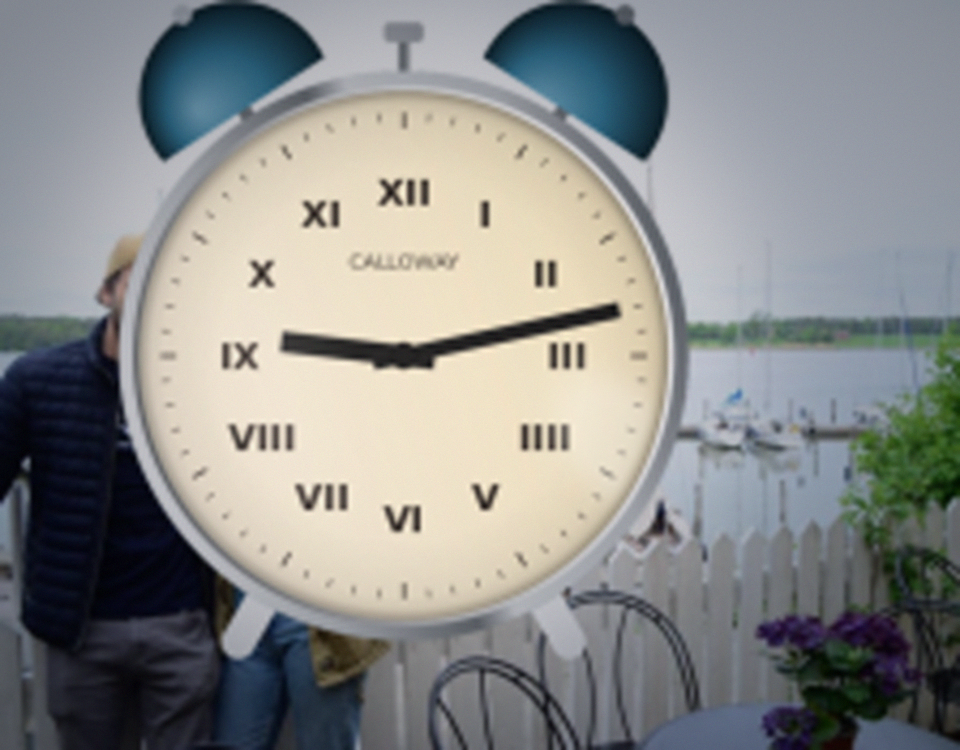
9:13
